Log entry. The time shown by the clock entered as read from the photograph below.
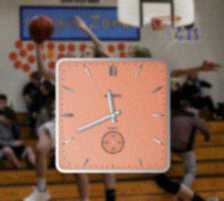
11:41
